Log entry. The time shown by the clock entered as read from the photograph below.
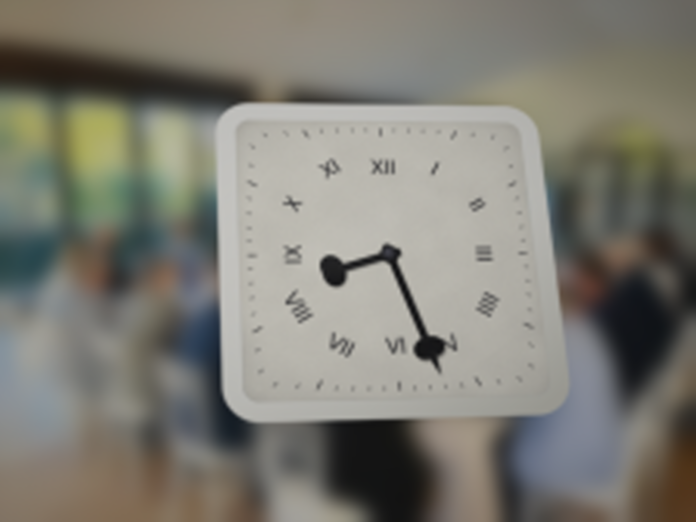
8:27
